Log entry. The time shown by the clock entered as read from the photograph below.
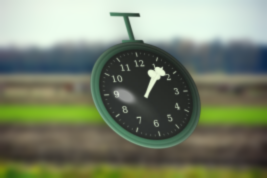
1:07
